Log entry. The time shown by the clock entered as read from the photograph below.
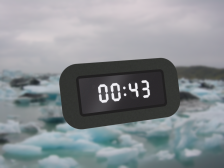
0:43
